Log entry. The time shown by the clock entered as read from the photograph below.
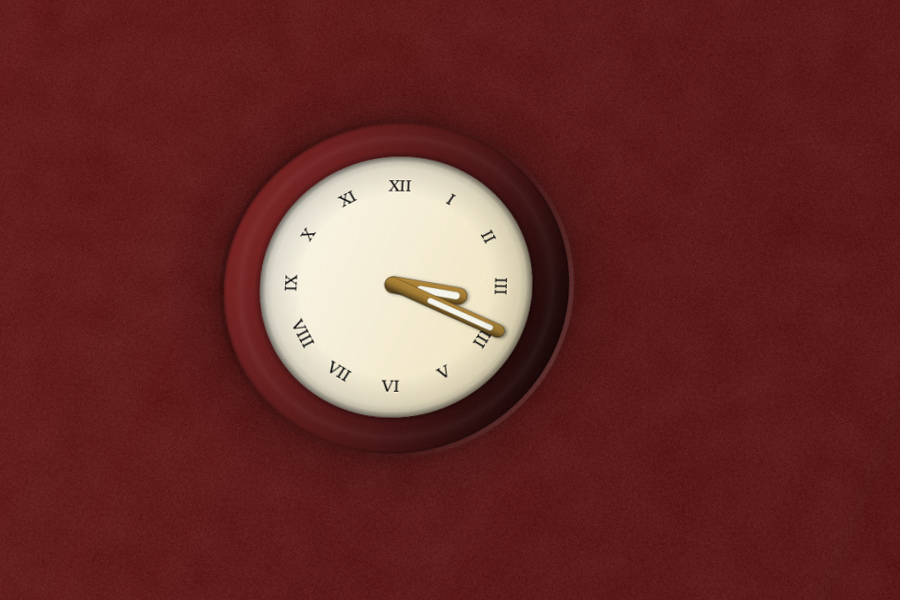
3:19
